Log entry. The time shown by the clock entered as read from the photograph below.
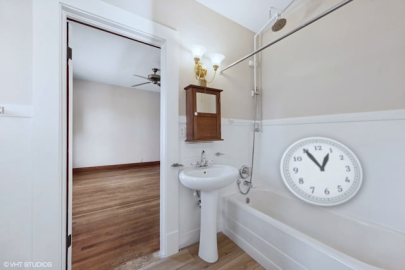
12:55
